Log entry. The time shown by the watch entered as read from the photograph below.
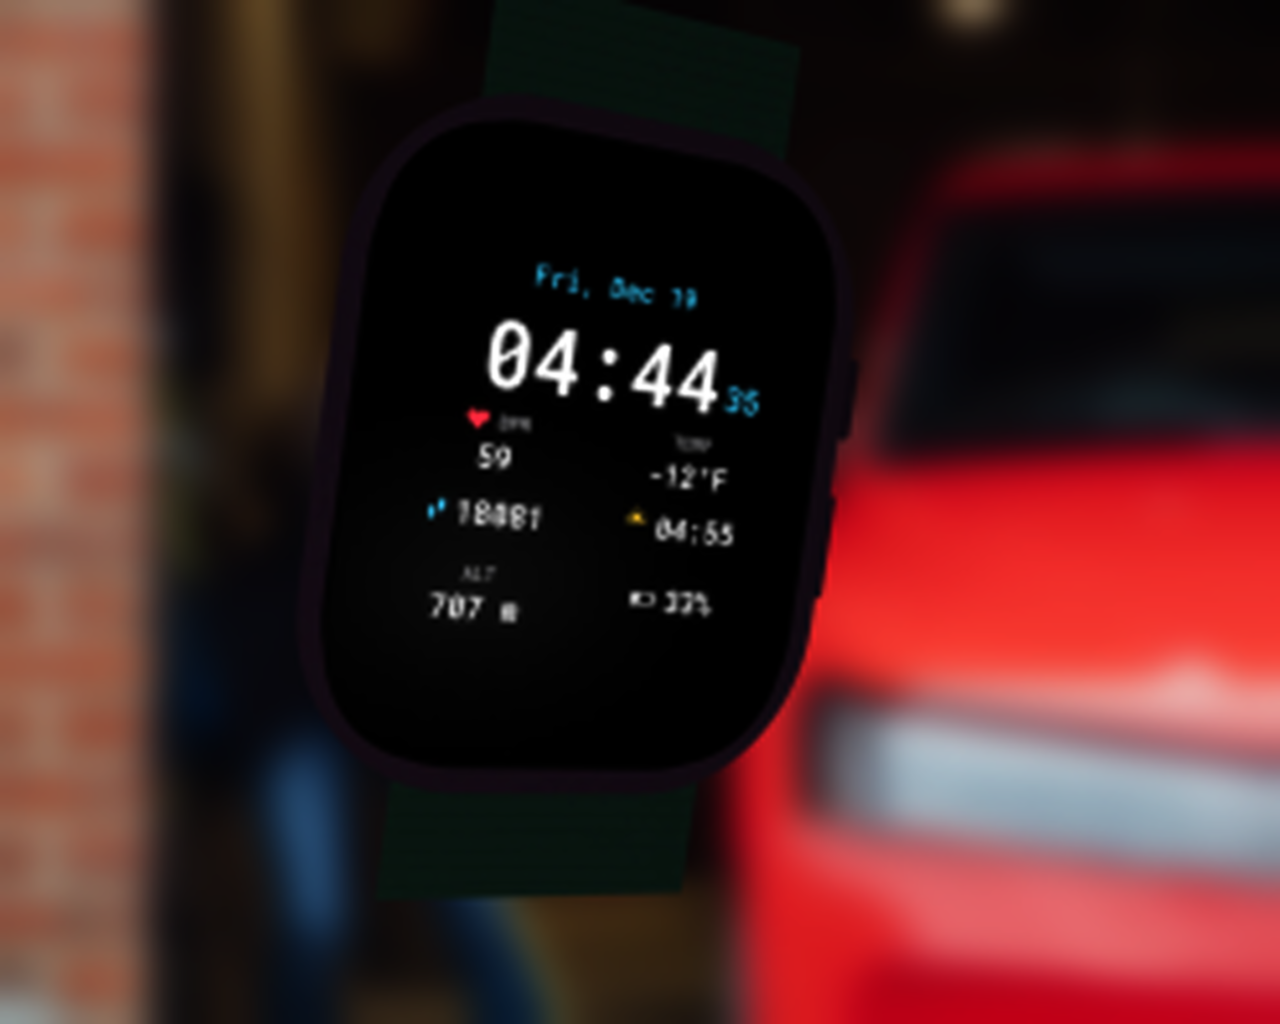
4:44
